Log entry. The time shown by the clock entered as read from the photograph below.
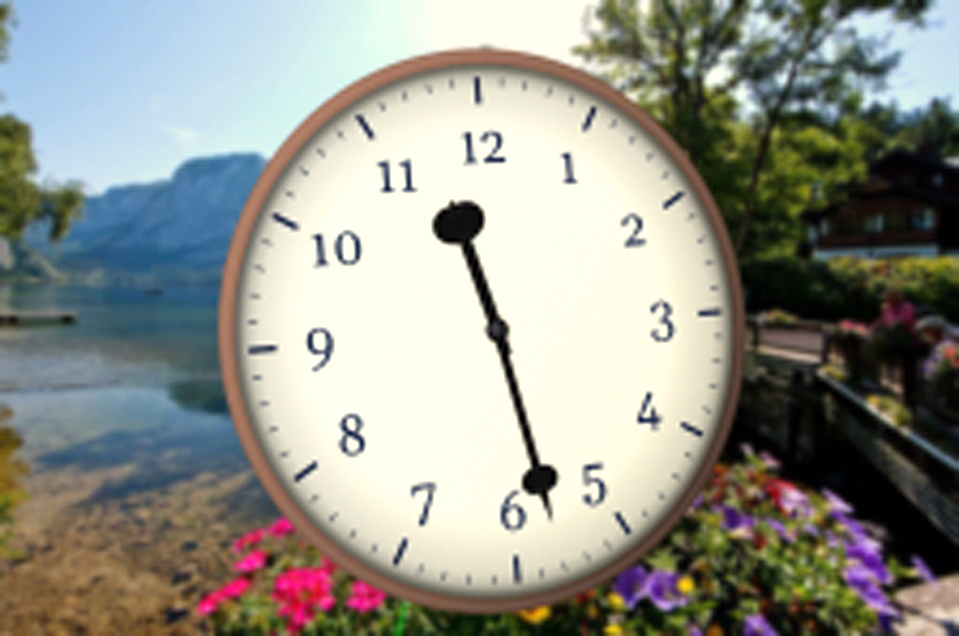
11:28
